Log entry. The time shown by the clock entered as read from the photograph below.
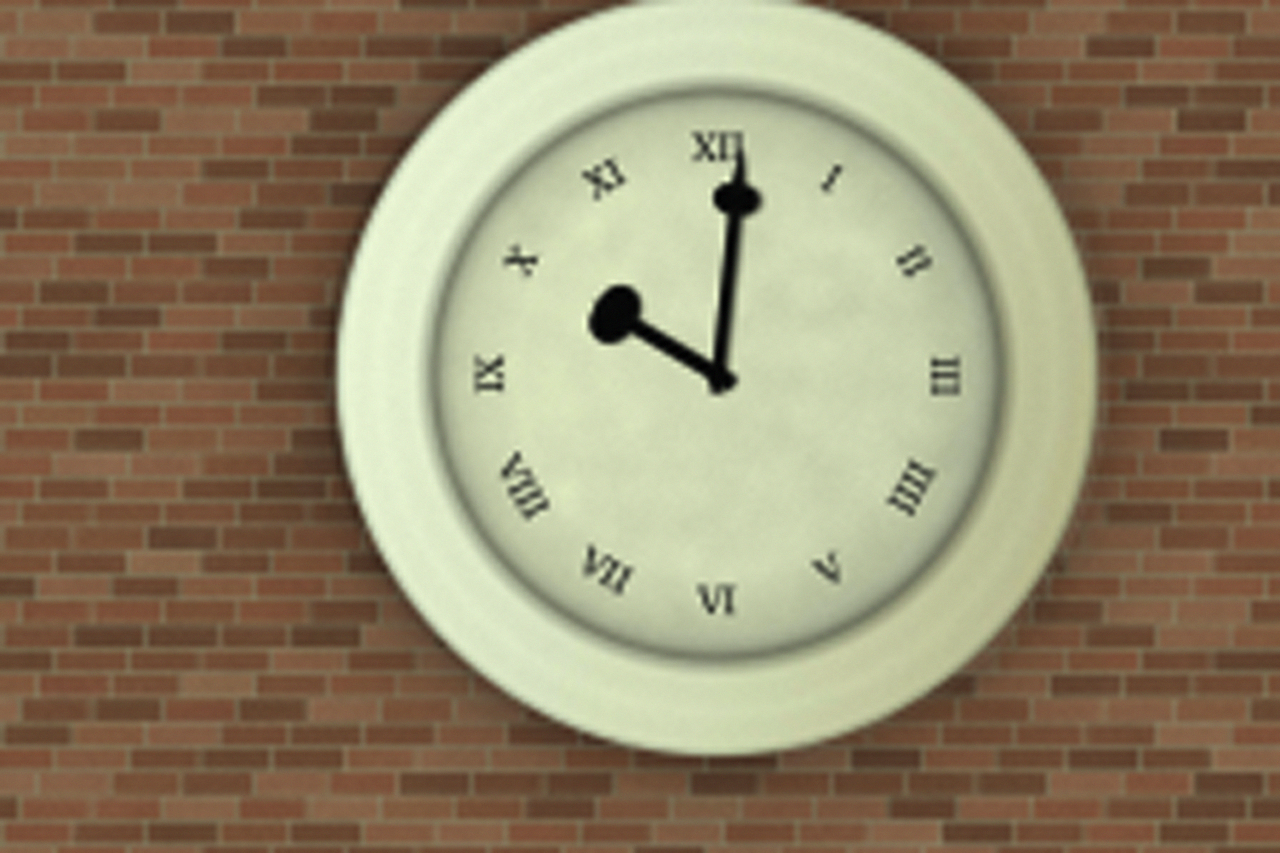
10:01
